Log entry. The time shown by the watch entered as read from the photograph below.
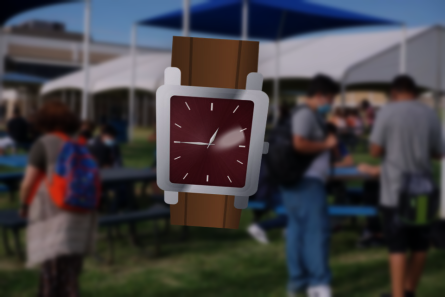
12:45
